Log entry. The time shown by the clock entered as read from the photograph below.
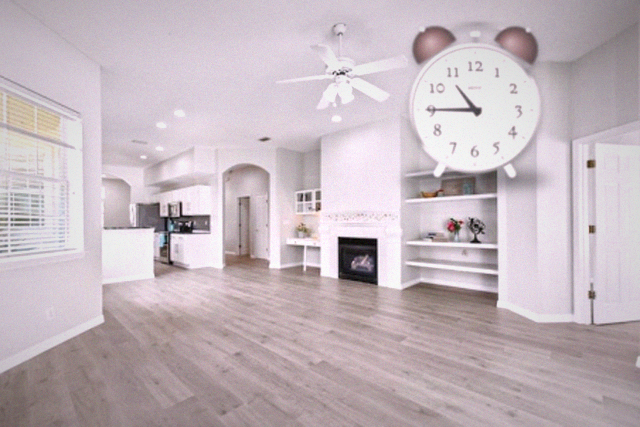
10:45
